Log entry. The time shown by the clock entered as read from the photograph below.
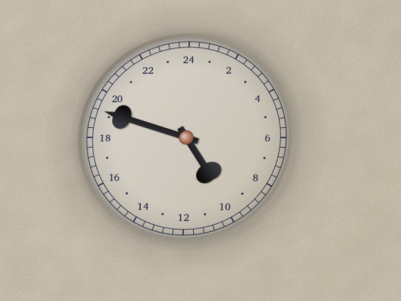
9:48
